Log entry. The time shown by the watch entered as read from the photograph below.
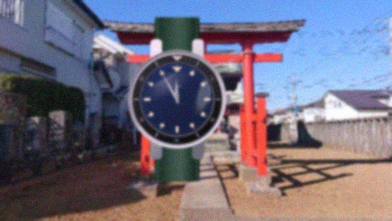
11:55
